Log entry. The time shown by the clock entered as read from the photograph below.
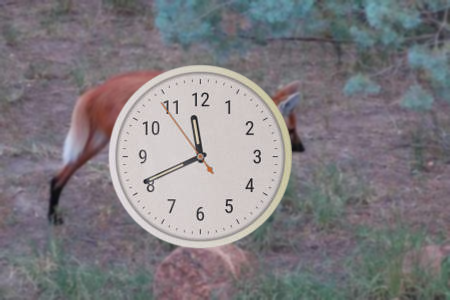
11:40:54
